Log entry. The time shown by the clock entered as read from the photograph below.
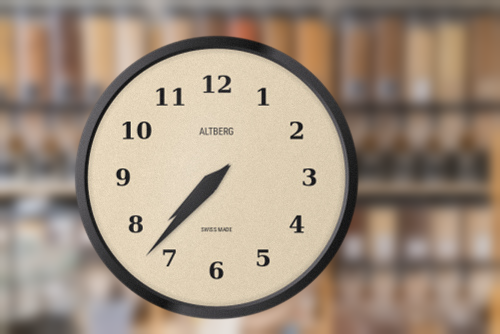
7:37
